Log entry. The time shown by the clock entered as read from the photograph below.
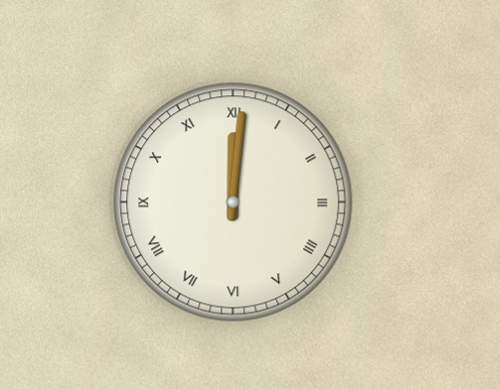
12:01
